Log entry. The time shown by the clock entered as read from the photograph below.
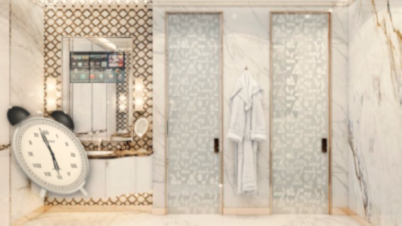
5:58
